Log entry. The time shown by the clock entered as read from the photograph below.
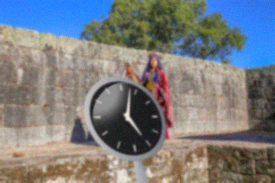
5:03
